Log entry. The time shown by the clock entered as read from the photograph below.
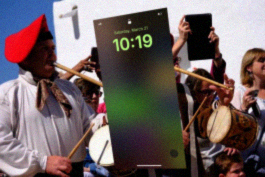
10:19
